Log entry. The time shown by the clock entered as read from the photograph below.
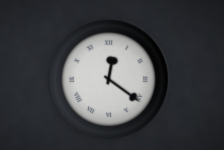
12:21
